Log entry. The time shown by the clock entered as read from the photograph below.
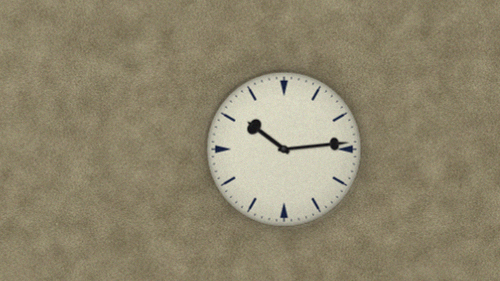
10:14
